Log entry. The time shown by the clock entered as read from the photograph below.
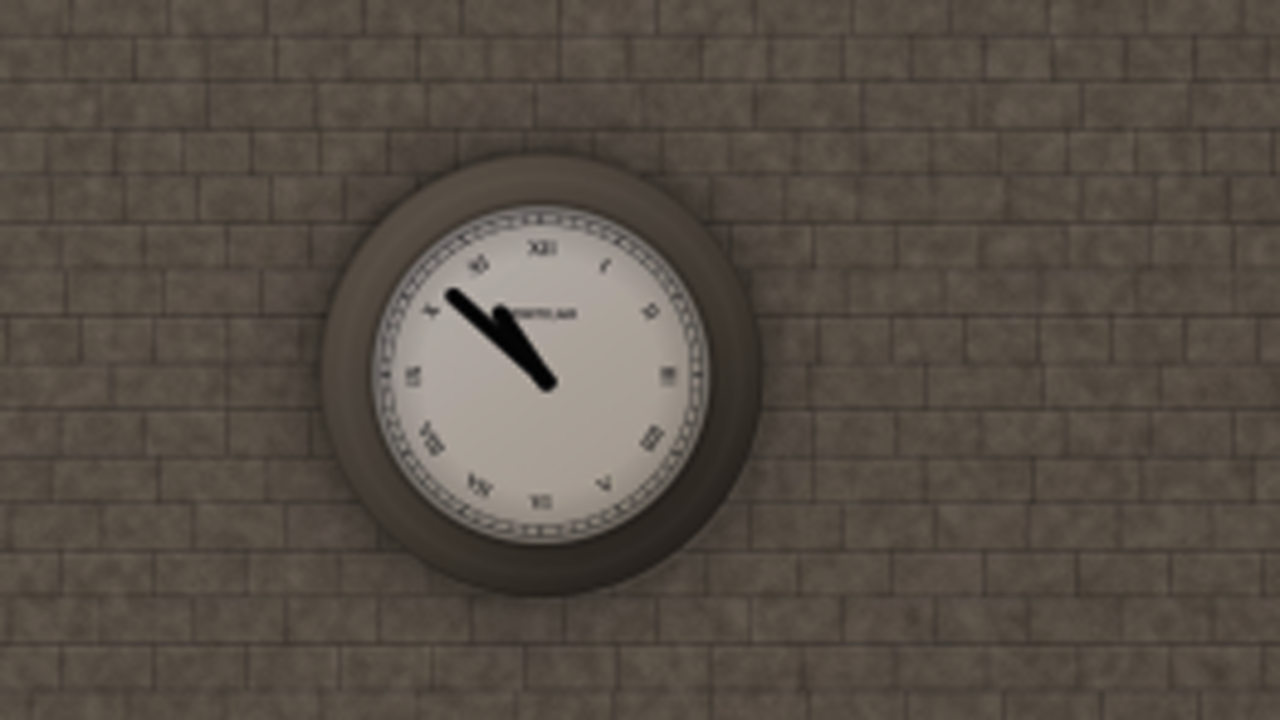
10:52
